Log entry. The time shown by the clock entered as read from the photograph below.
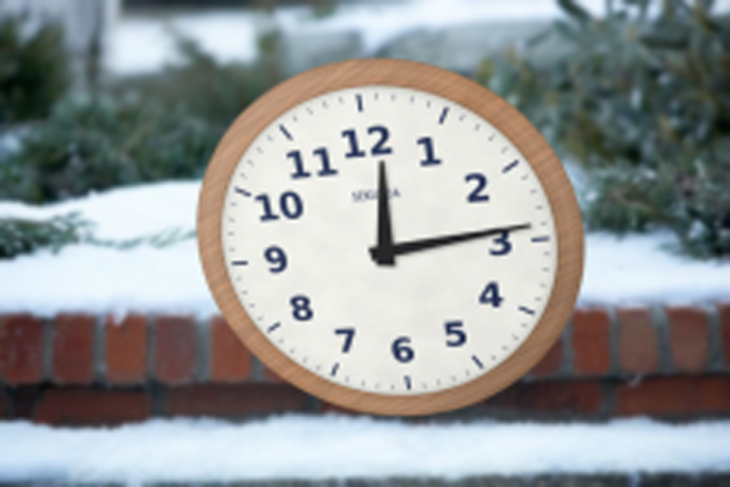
12:14
